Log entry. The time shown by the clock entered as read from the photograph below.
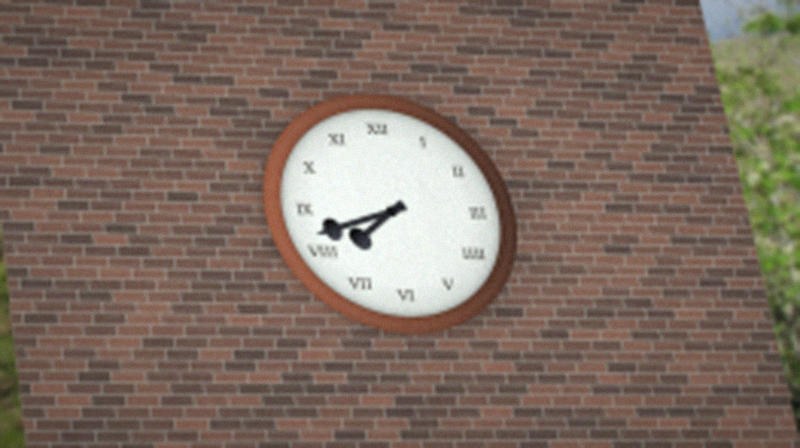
7:42
